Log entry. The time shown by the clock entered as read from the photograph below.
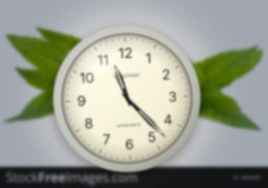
11:23
